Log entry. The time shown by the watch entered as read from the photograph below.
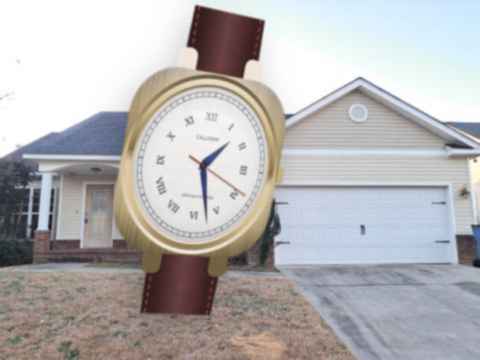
1:27:19
